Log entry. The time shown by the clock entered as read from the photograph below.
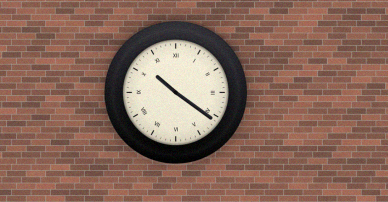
10:21
